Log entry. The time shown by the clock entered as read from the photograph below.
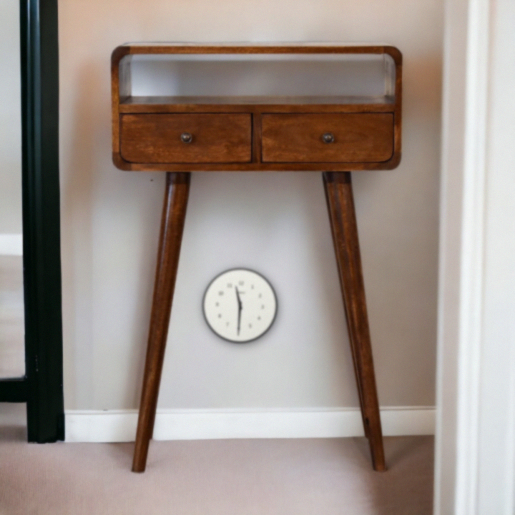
11:30
